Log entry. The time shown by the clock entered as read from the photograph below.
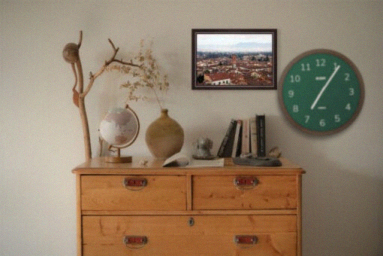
7:06
